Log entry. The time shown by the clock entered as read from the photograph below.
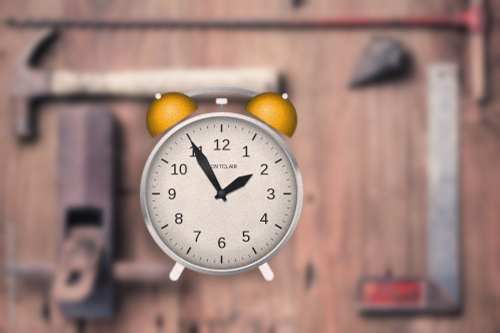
1:55
